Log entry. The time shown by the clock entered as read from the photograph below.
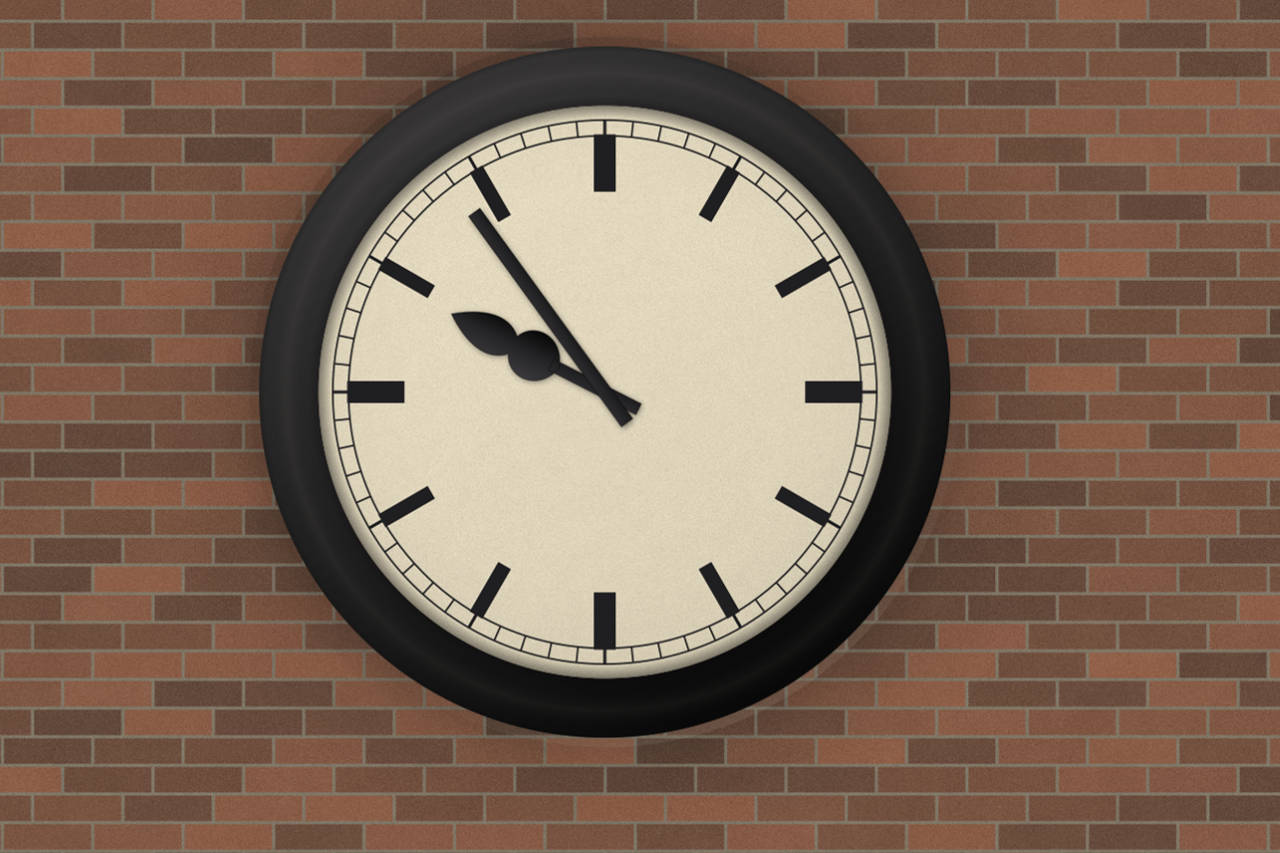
9:54
